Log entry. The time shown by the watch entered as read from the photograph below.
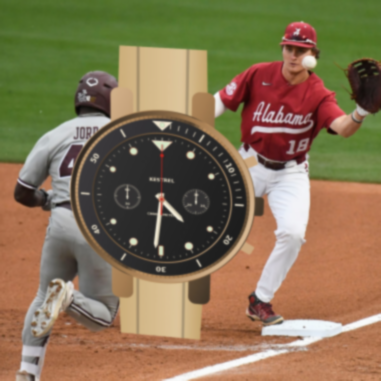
4:31
